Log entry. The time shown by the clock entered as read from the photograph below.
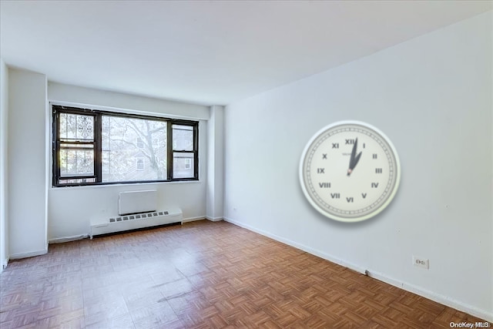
1:02
